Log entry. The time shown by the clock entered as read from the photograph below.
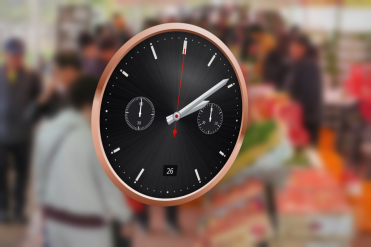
2:09
